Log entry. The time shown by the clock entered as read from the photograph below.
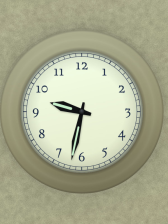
9:32
